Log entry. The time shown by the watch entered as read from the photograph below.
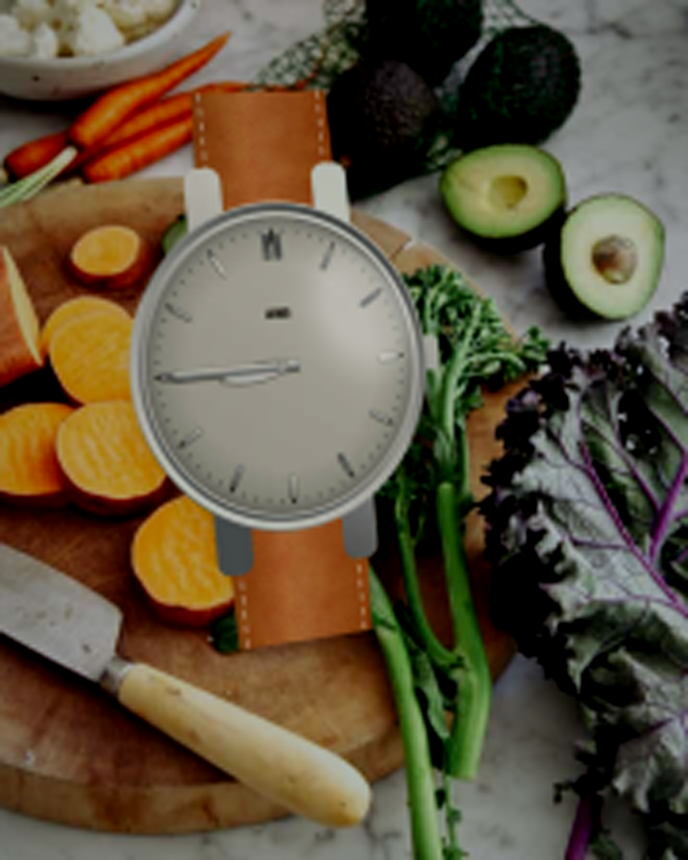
8:45
